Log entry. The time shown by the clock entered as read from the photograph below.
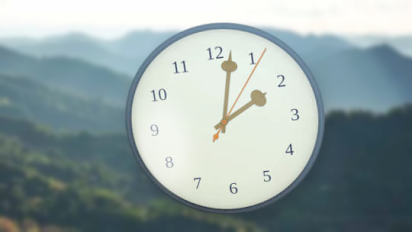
2:02:06
